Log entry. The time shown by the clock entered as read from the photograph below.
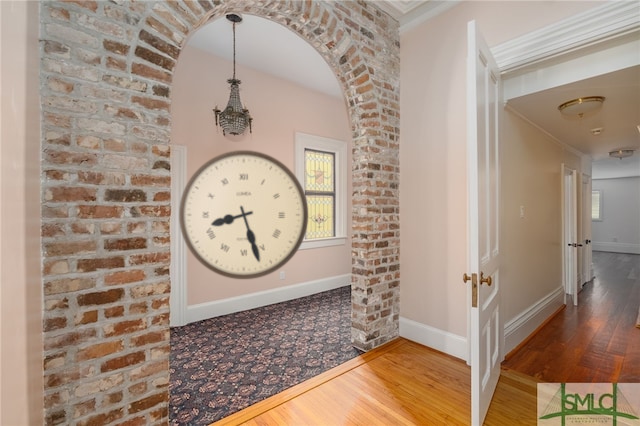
8:27
